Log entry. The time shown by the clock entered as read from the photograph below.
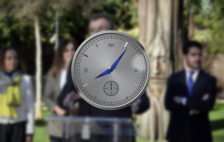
8:06
